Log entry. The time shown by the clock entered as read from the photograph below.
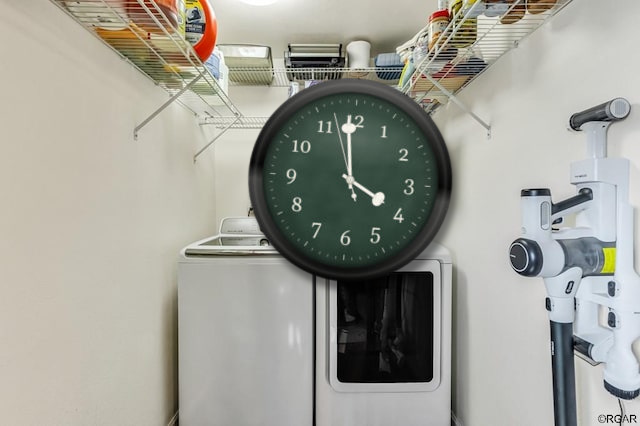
3:58:57
